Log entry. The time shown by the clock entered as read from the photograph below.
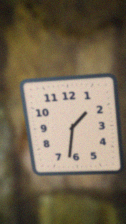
1:32
